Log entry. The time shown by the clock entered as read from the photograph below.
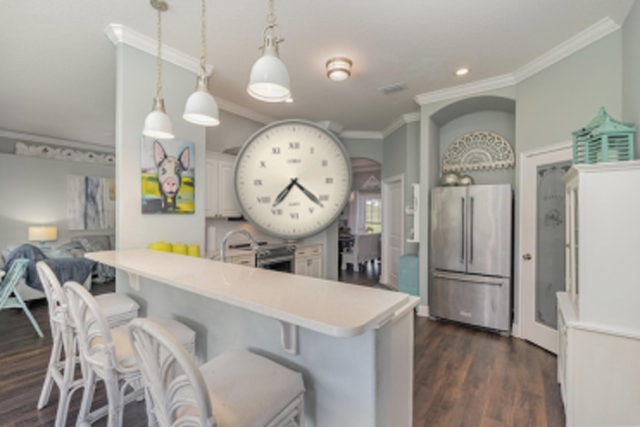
7:22
